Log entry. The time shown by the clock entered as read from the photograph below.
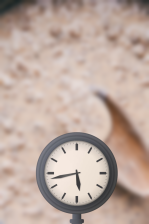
5:43
